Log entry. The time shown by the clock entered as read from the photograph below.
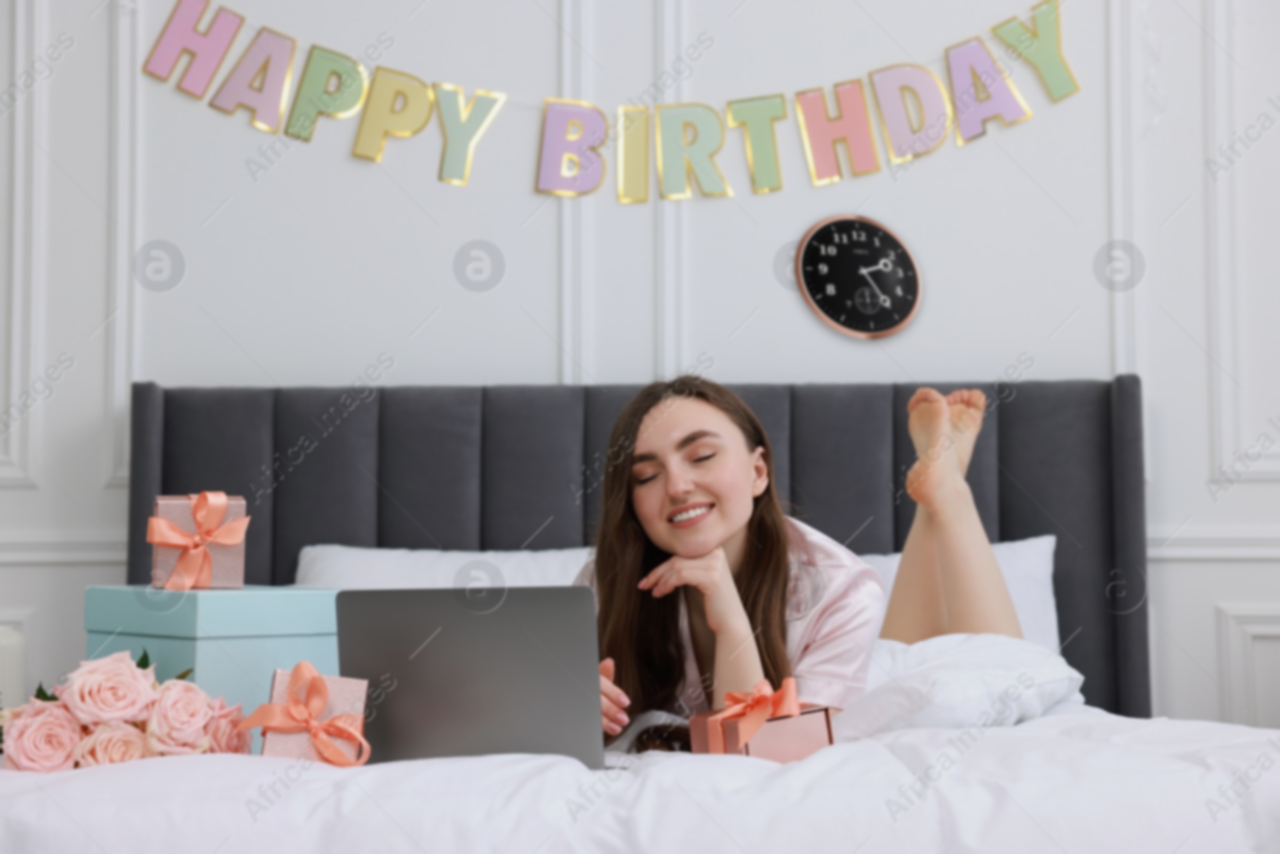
2:25
